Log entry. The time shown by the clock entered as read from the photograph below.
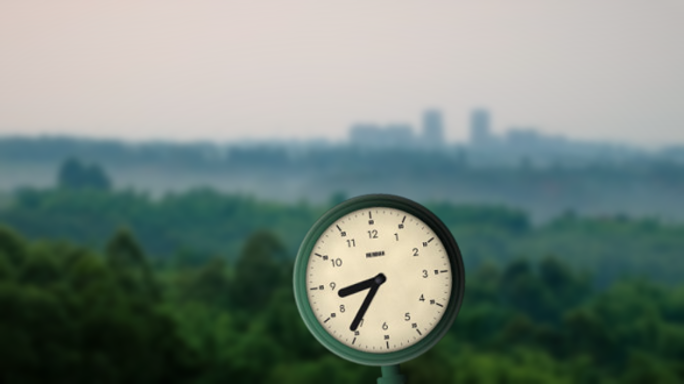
8:36
